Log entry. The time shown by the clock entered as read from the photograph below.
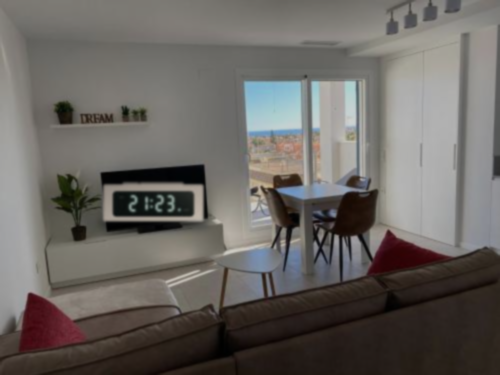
21:23
